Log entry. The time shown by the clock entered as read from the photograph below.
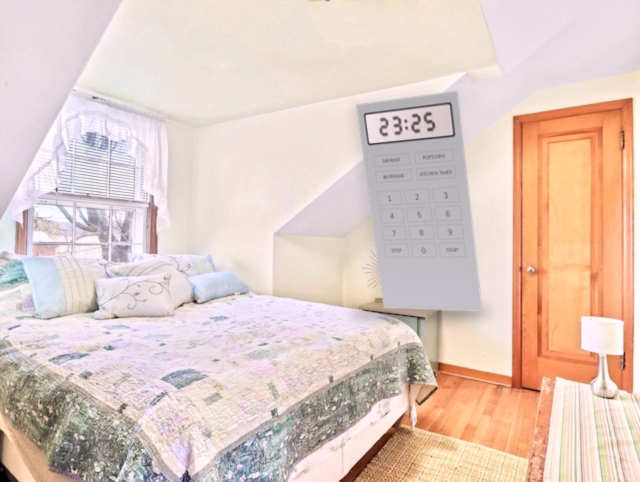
23:25
